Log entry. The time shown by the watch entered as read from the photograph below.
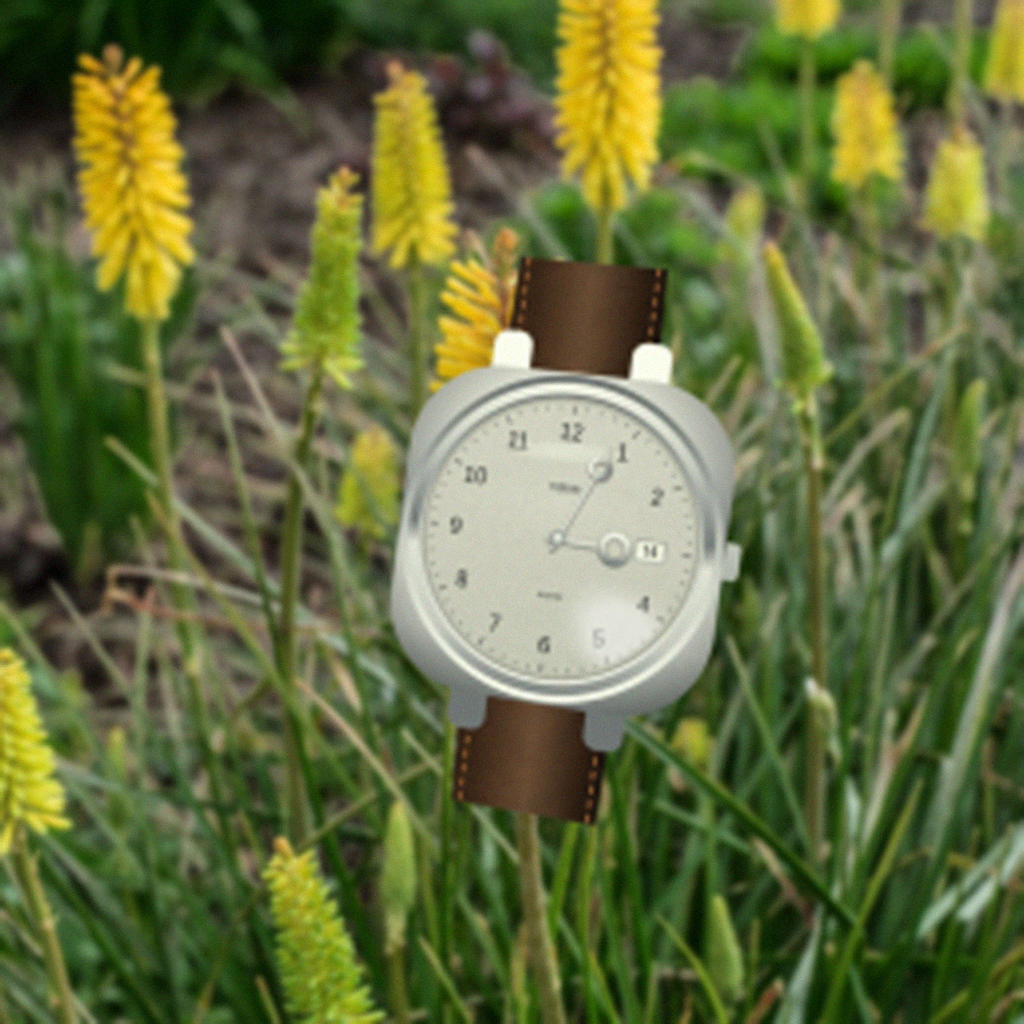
3:04
